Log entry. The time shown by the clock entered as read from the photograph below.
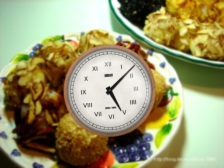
5:08
